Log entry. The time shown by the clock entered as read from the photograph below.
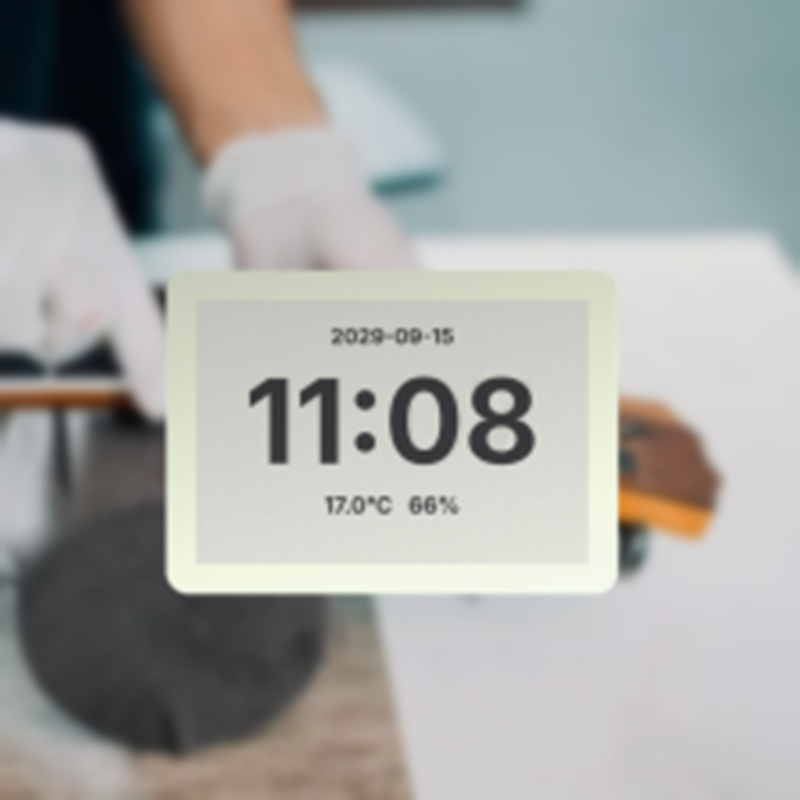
11:08
